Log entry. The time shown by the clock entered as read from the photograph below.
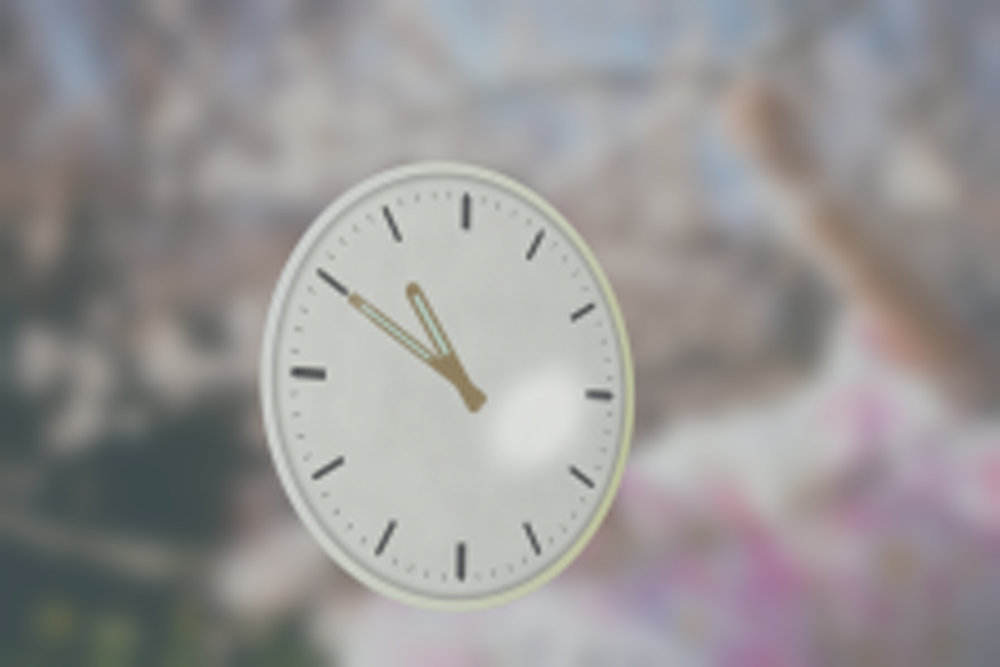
10:50
